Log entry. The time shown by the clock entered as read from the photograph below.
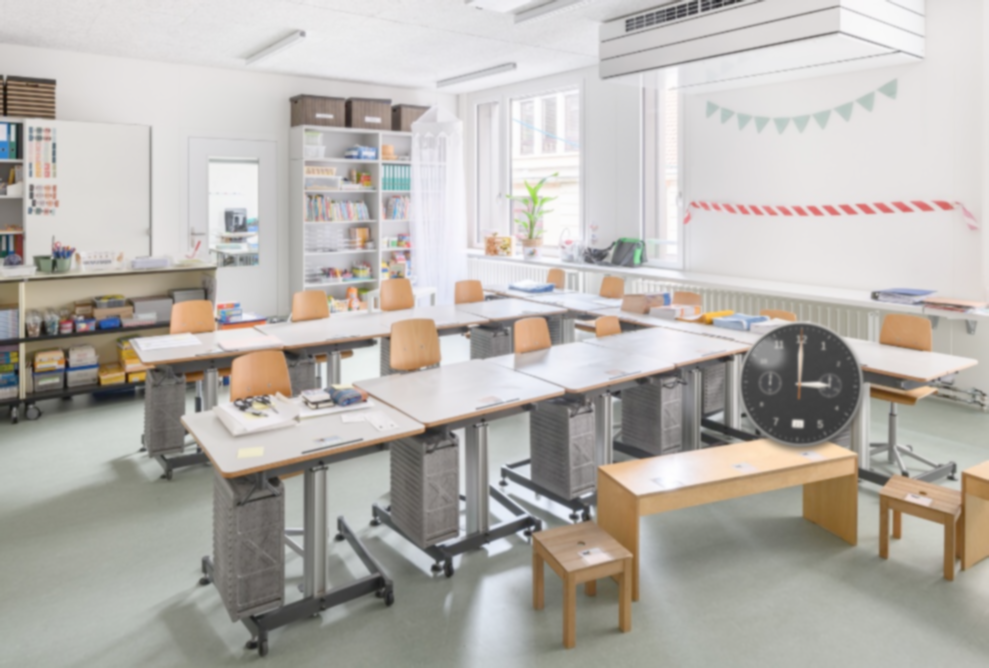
3:00
